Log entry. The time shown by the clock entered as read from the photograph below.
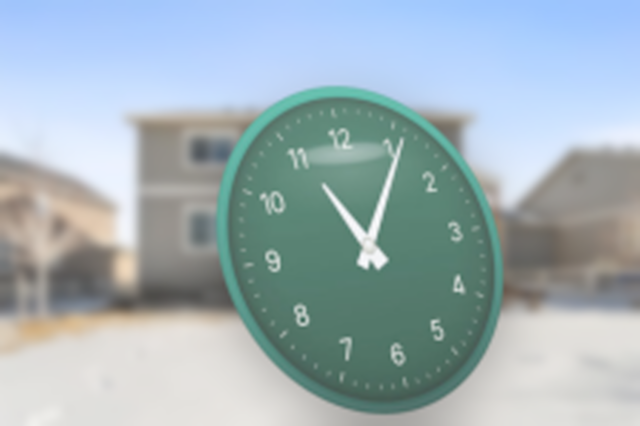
11:06
